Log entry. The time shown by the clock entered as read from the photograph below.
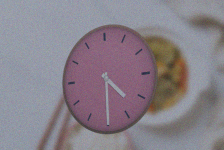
4:30
